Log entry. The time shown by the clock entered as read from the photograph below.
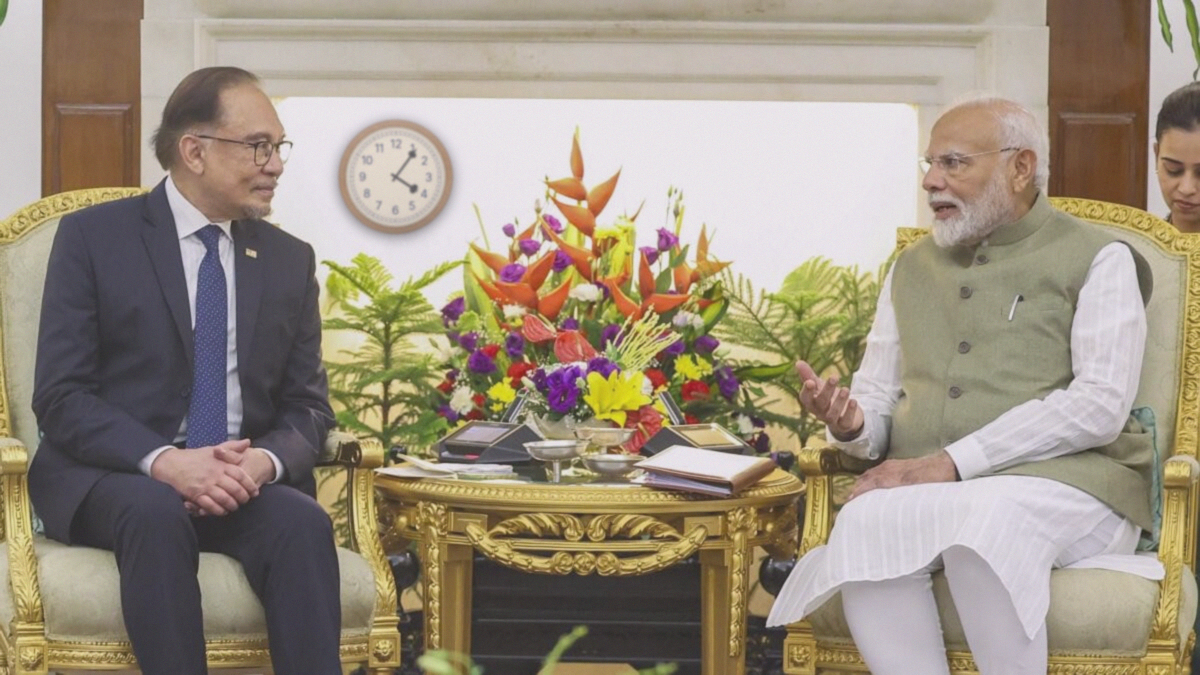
4:06
